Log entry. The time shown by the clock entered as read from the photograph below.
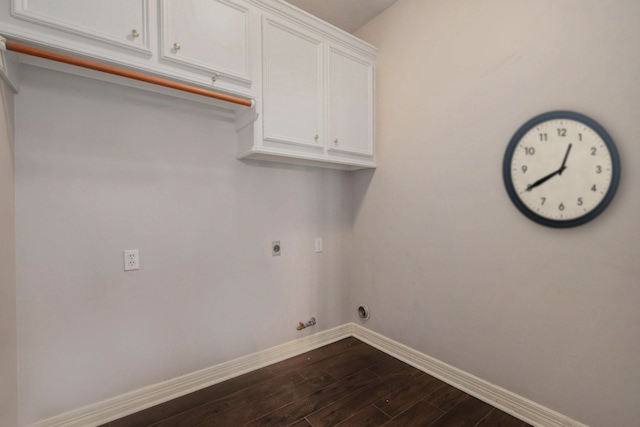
12:40
